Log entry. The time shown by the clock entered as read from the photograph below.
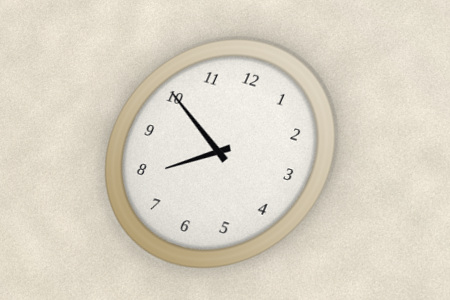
7:50
